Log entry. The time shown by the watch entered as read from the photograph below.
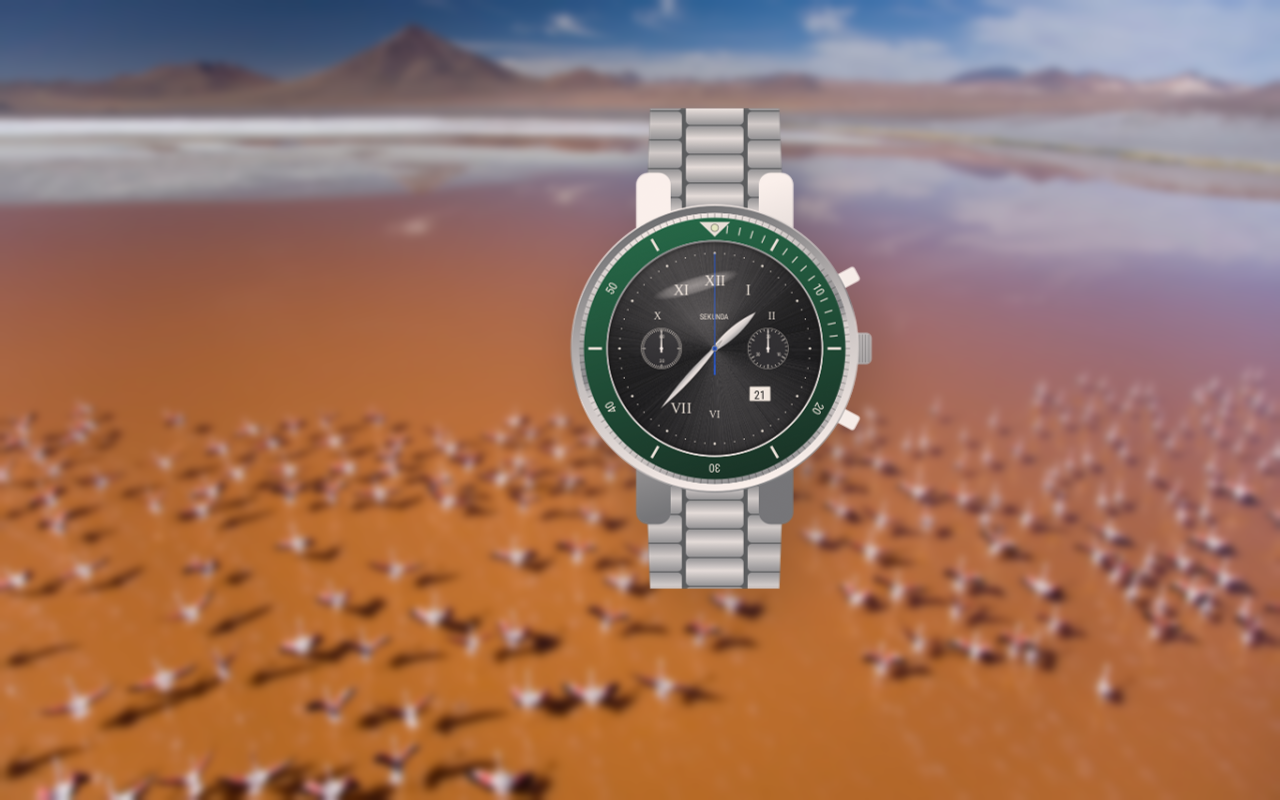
1:37
